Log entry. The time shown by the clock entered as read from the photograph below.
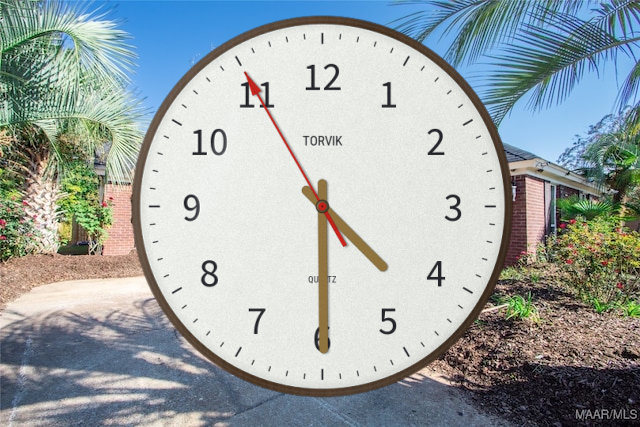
4:29:55
